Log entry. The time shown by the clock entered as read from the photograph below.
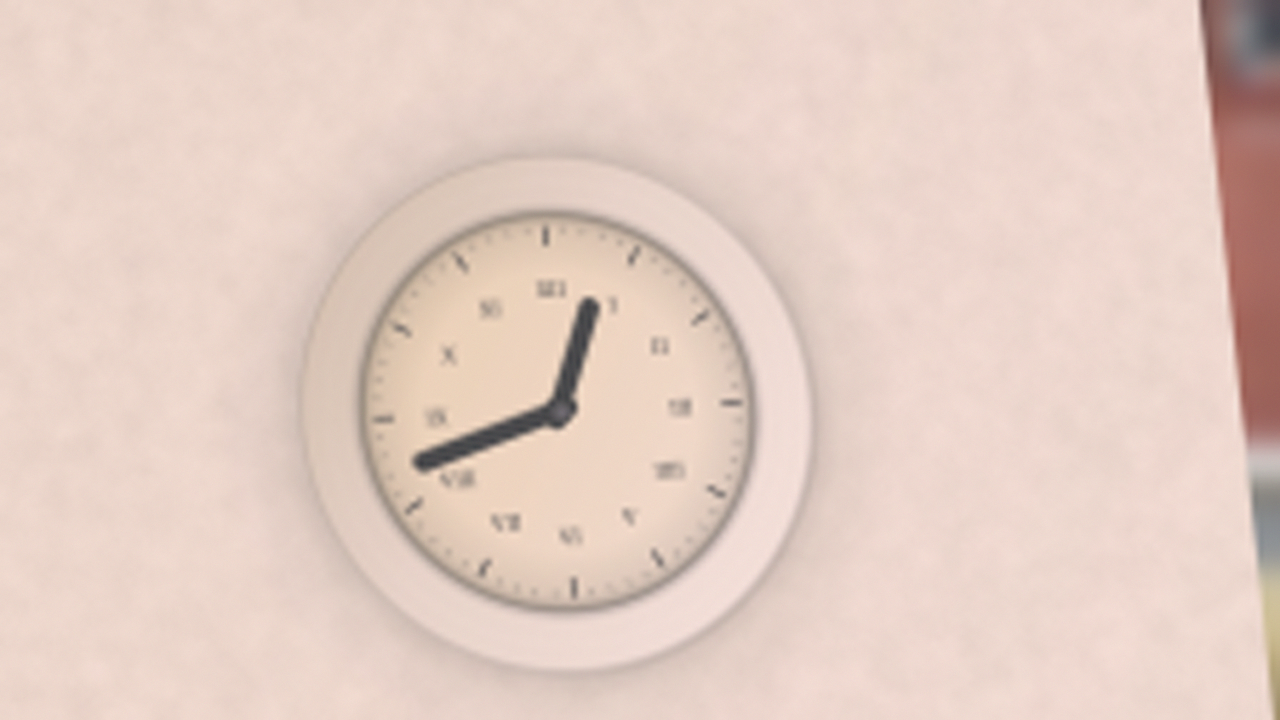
12:42
